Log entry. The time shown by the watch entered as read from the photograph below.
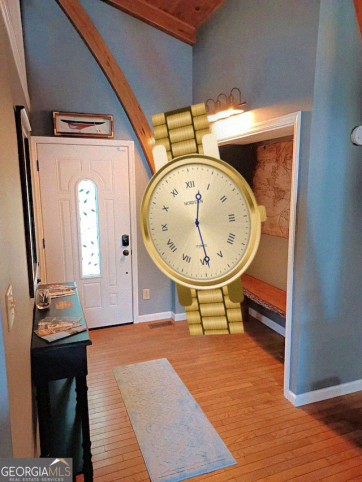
12:29
